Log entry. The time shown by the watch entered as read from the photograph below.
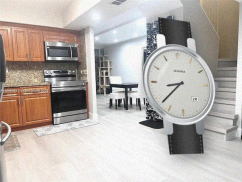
8:38
